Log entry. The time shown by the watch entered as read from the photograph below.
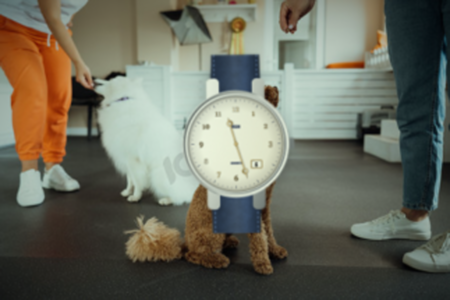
11:27
